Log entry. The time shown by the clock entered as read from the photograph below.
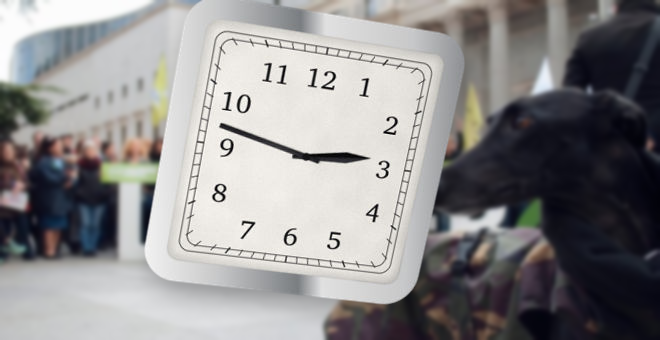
2:47
